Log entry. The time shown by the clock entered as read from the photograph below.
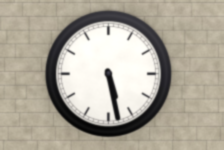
5:28
